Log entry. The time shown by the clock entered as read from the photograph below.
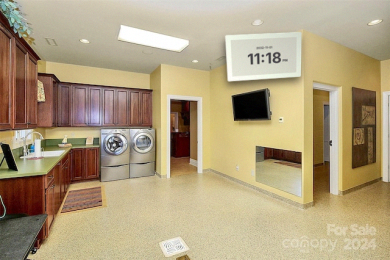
11:18
